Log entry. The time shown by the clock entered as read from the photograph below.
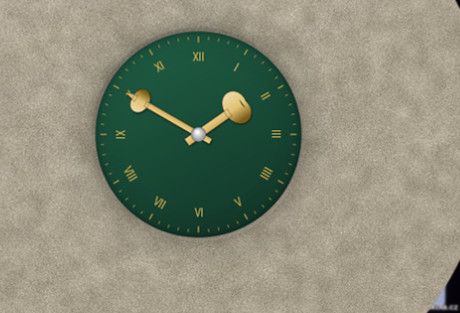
1:50
